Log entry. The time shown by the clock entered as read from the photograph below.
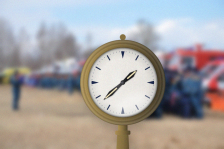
1:38
